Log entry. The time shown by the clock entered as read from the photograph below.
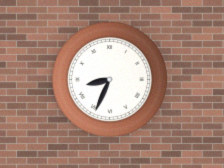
8:34
